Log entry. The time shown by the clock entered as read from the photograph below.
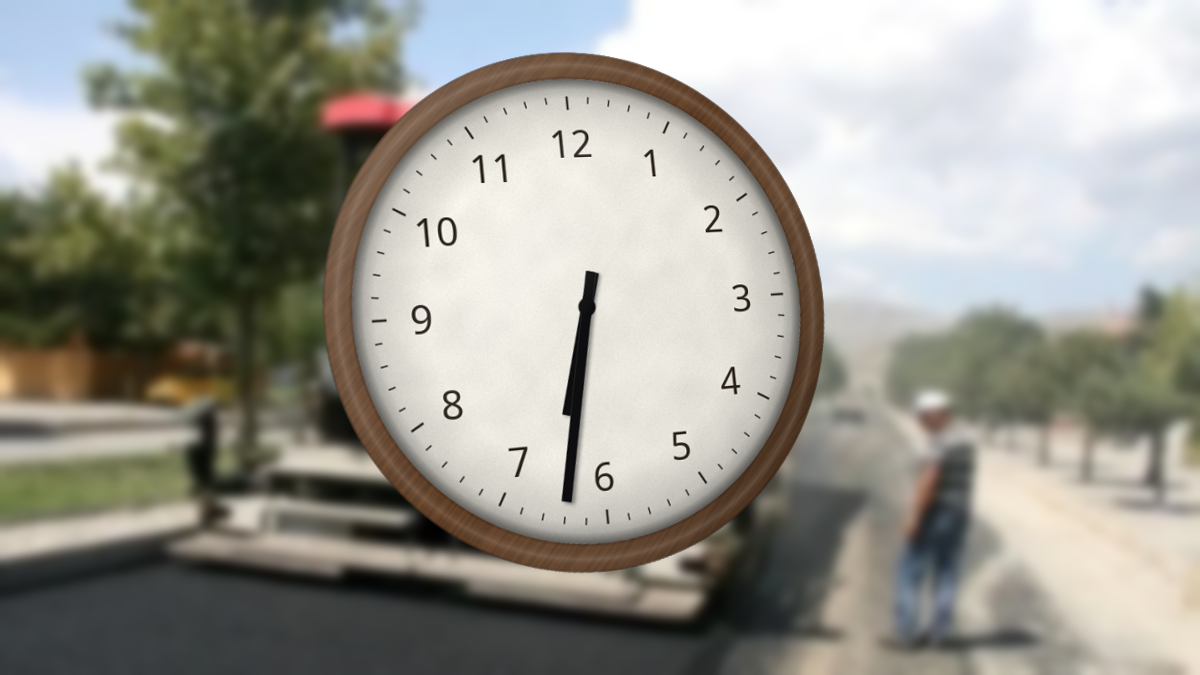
6:32
